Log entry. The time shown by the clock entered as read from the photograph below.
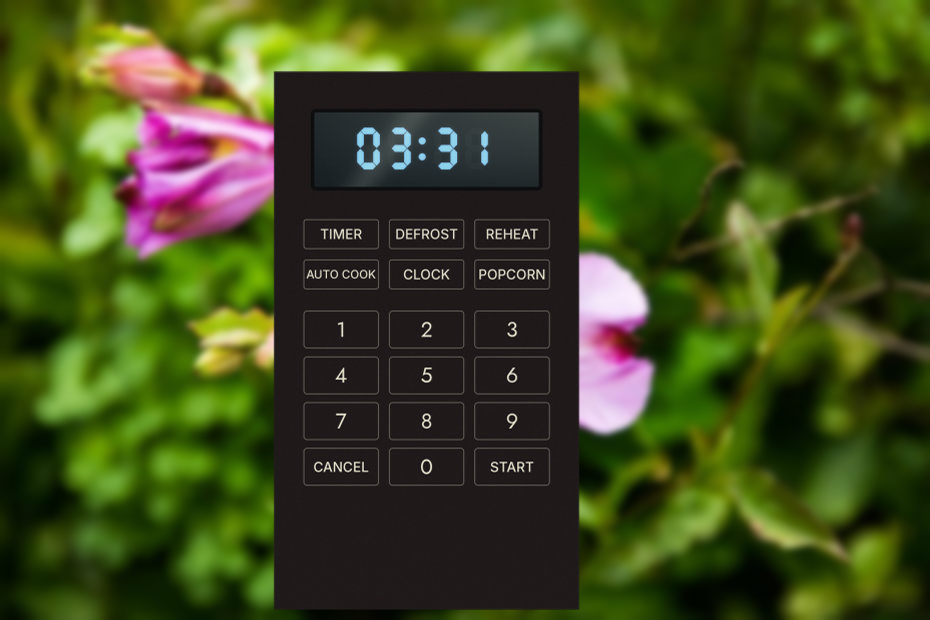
3:31
